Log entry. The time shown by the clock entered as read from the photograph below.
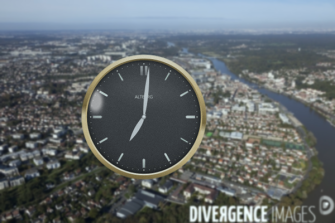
7:01
